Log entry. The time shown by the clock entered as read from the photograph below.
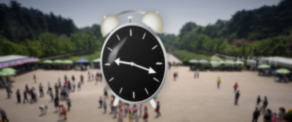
9:18
